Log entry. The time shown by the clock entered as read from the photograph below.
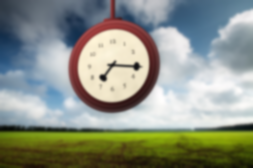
7:16
